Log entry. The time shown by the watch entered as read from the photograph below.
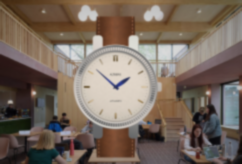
1:52
